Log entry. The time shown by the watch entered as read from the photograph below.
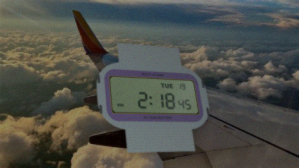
2:18:45
